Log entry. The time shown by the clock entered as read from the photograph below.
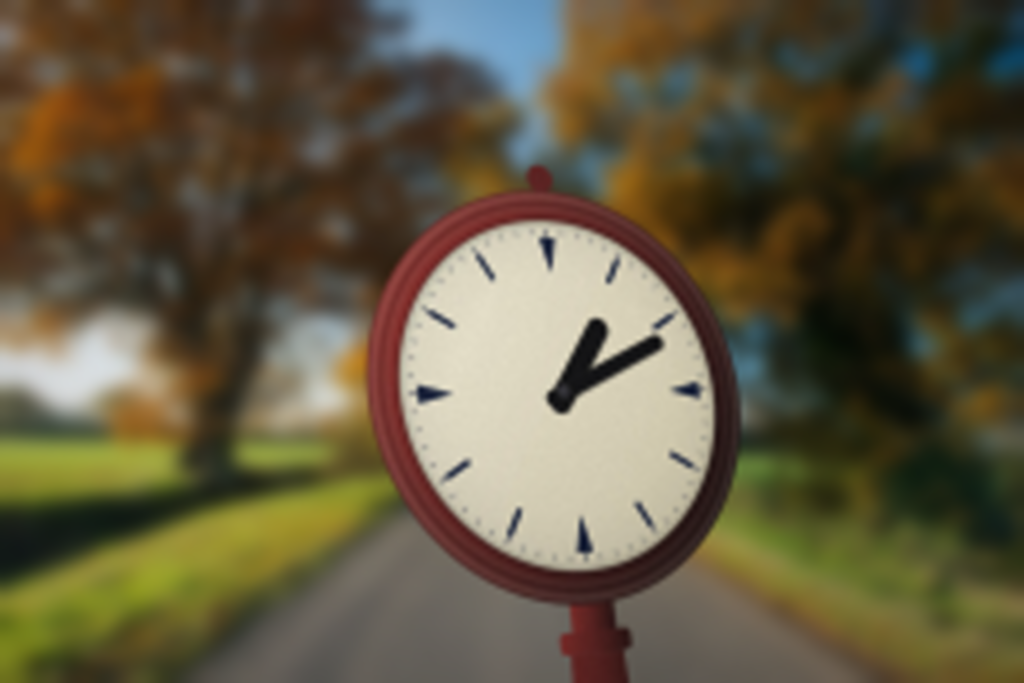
1:11
